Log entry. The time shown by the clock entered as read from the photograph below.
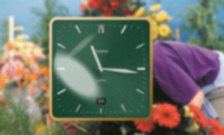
11:16
